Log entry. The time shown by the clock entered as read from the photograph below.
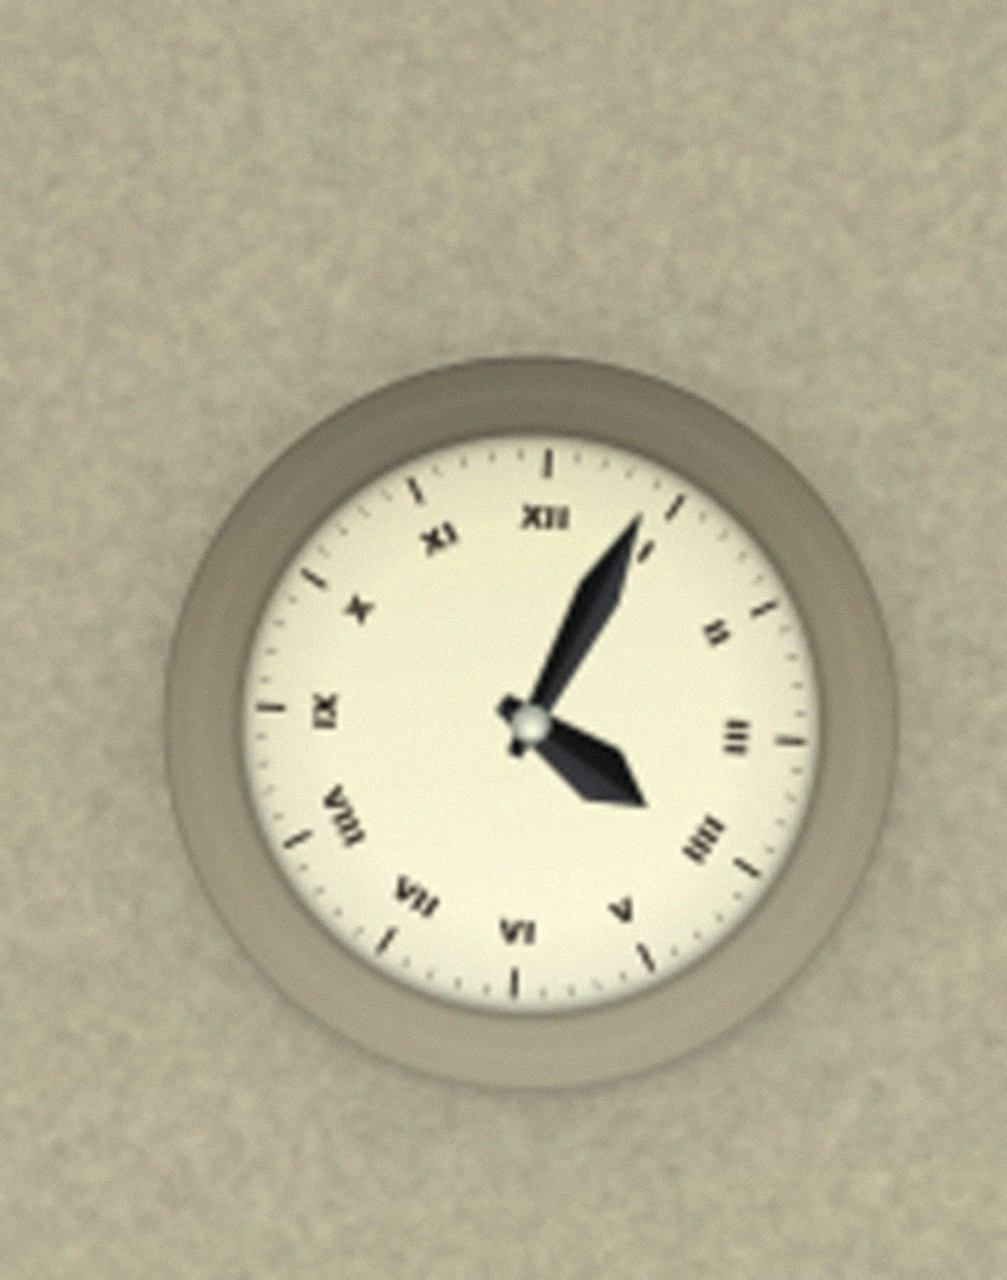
4:04
